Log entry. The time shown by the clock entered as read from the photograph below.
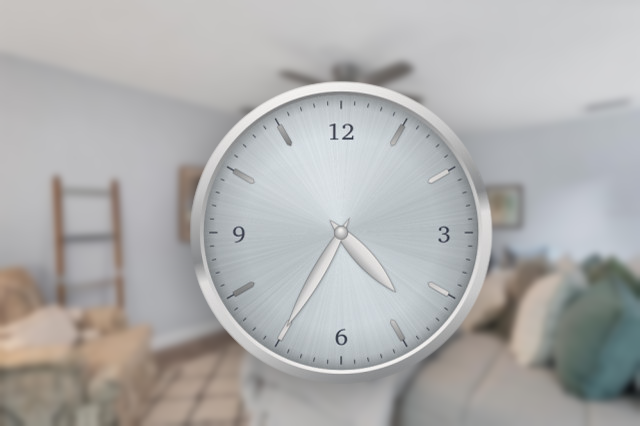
4:35
